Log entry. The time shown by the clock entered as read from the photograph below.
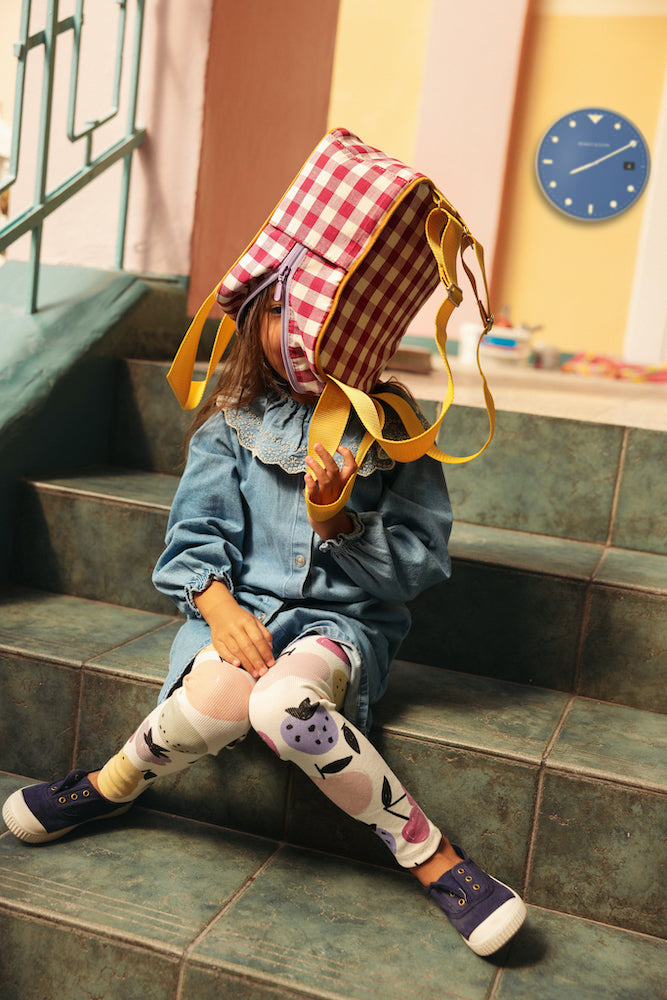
8:10
